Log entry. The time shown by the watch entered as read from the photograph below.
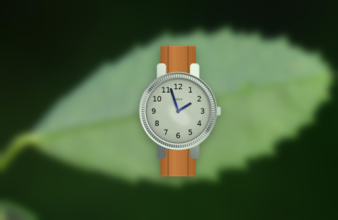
1:57
